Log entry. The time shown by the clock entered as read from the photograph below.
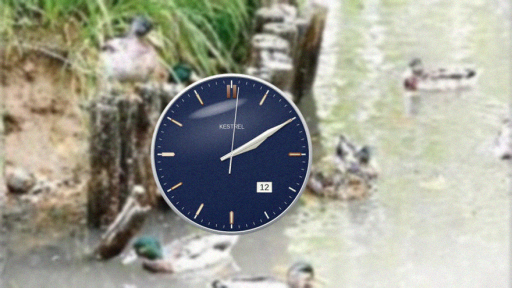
2:10:01
